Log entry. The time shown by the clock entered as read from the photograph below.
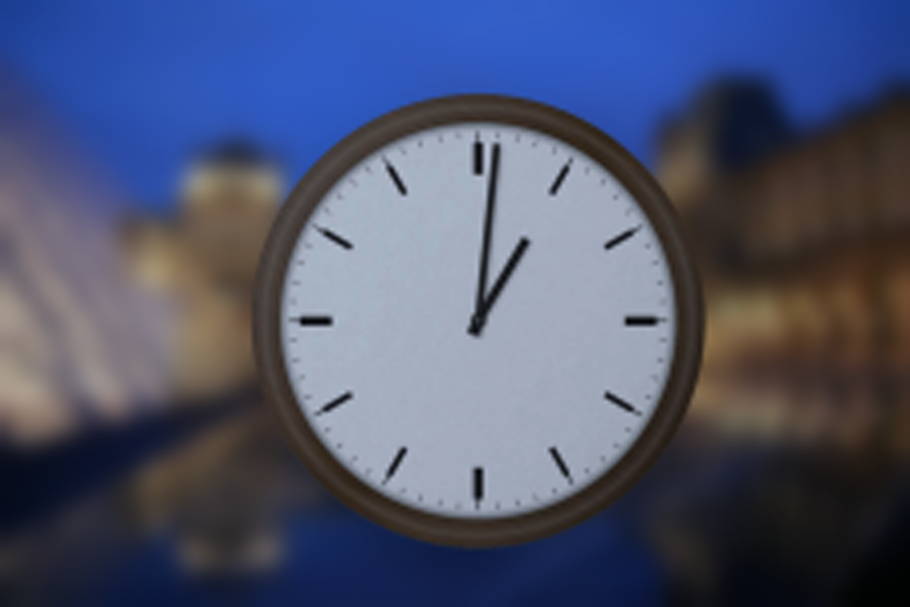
1:01
